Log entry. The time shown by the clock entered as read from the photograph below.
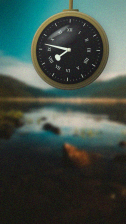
7:47
